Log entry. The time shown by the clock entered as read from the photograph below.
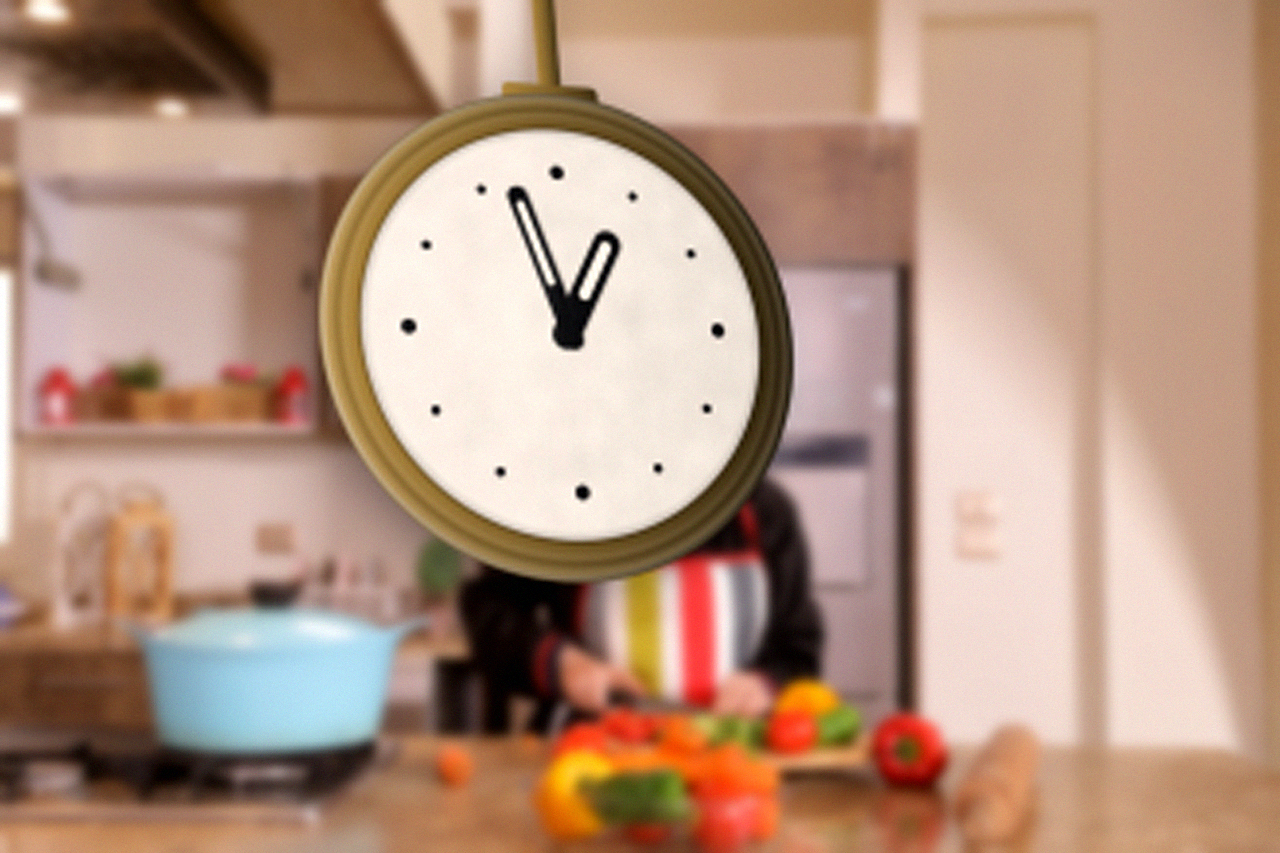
12:57
